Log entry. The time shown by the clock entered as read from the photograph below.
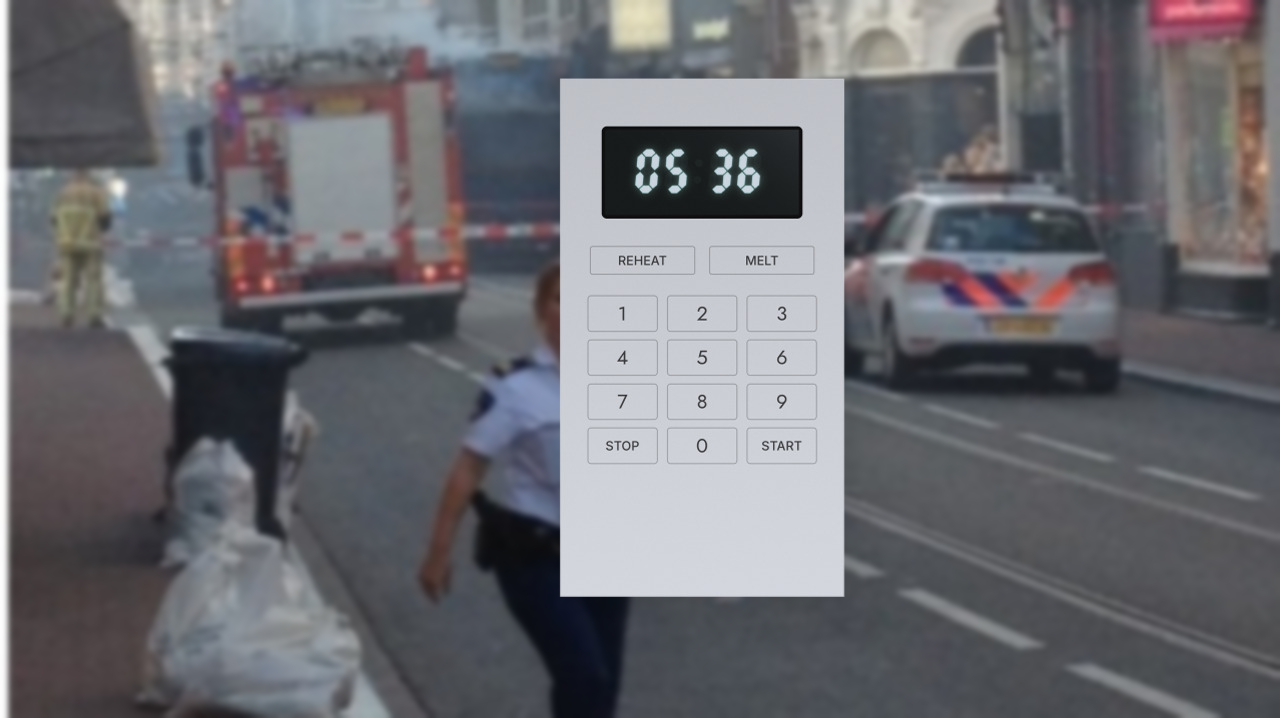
5:36
